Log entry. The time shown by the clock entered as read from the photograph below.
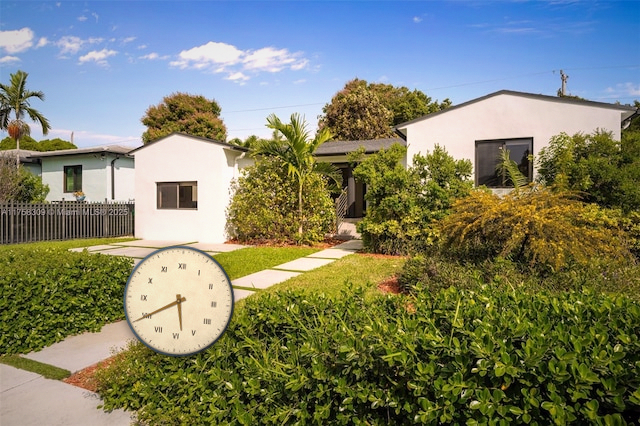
5:40
